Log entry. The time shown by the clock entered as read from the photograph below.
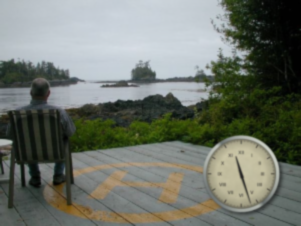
11:27
